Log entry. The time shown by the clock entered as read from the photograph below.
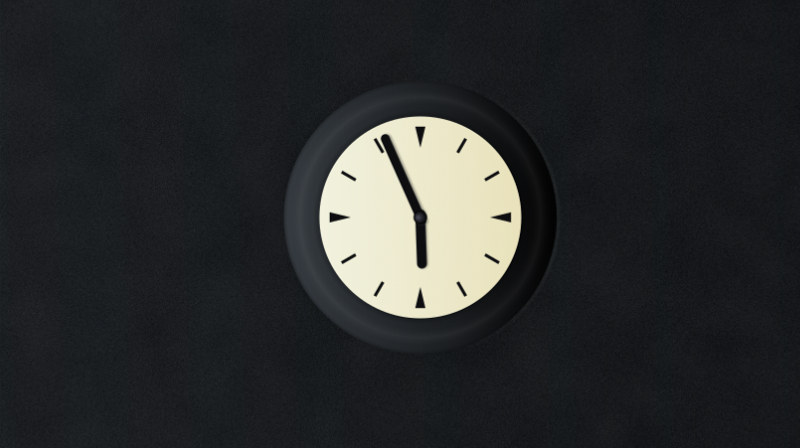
5:56
